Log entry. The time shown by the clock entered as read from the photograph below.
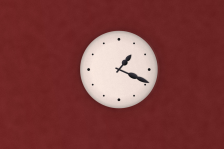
1:19
